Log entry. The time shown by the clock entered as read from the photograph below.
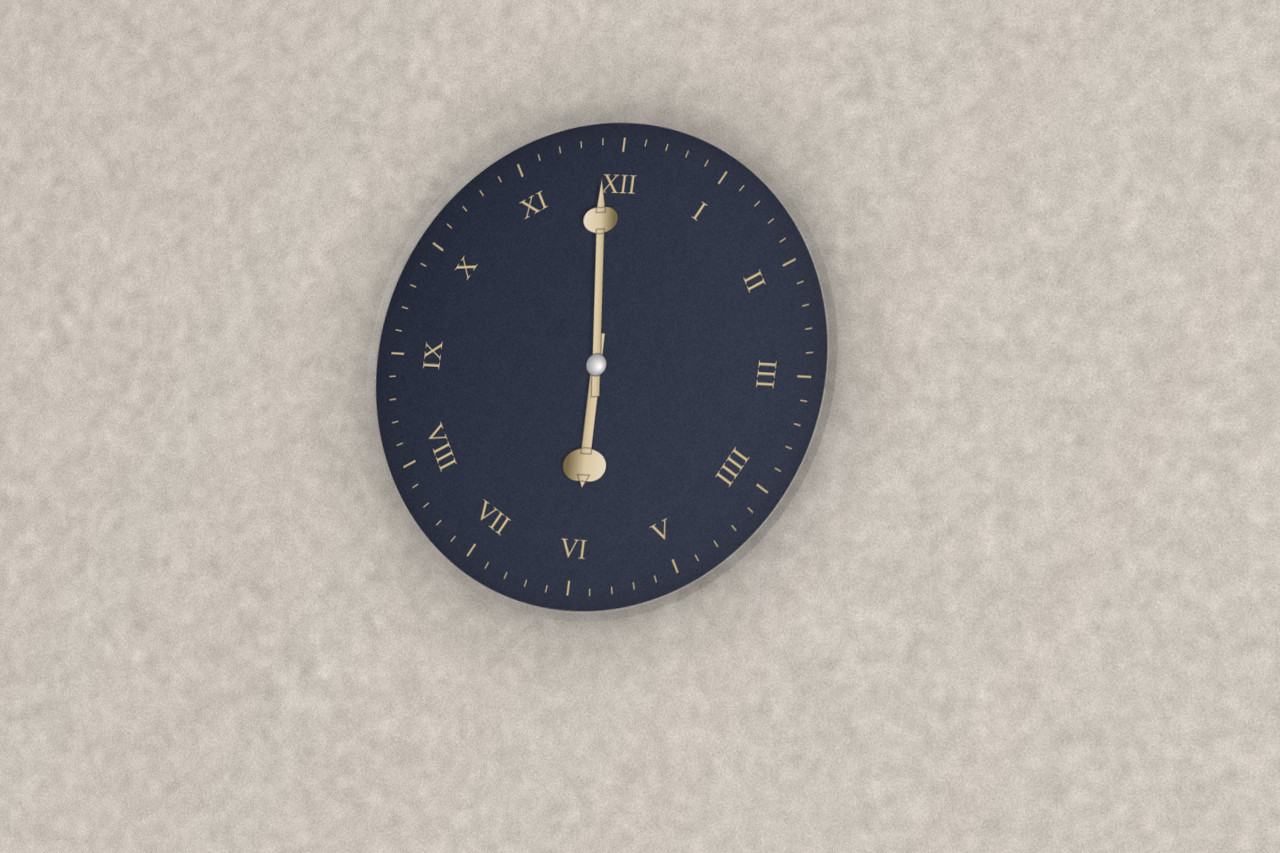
5:59
